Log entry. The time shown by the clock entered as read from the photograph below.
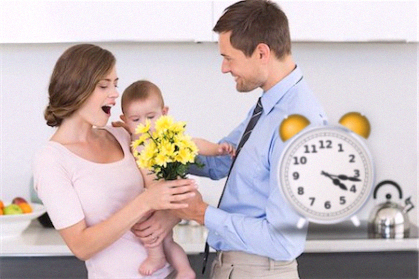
4:17
